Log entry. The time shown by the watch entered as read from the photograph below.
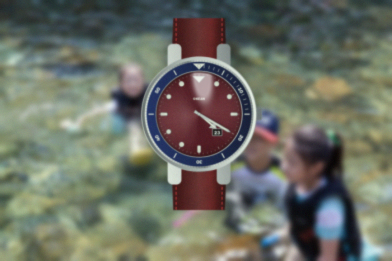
4:20
